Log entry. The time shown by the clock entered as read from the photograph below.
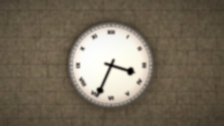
3:34
